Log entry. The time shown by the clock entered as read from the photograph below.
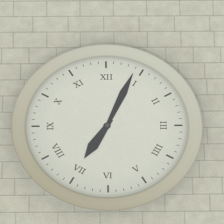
7:04
